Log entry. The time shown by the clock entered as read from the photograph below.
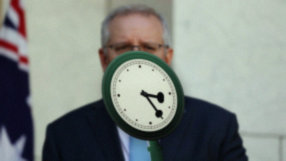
3:25
